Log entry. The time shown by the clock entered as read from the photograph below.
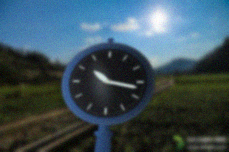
10:17
